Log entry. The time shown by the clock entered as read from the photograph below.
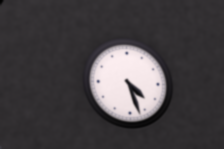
4:27
